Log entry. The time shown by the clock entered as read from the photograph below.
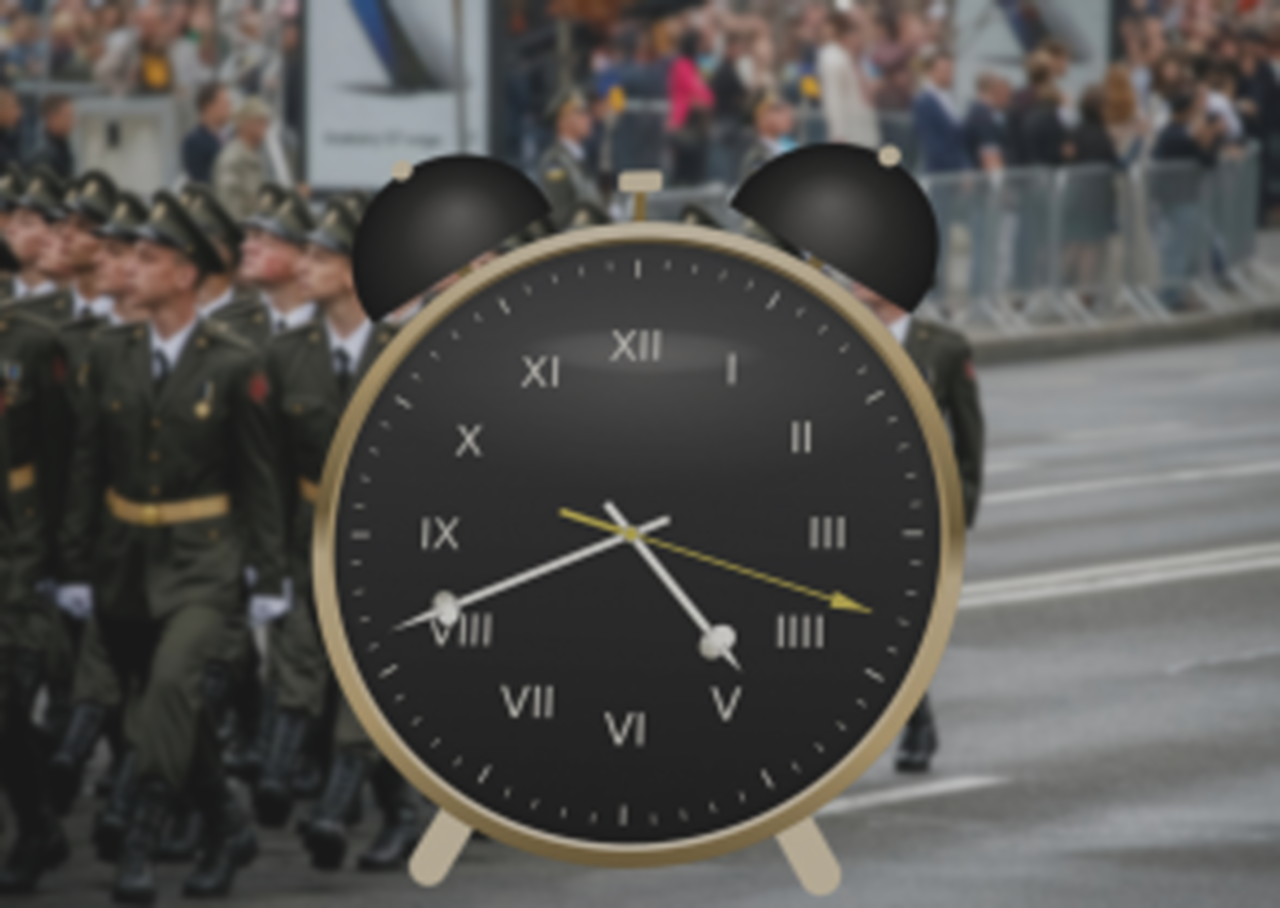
4:41:18
